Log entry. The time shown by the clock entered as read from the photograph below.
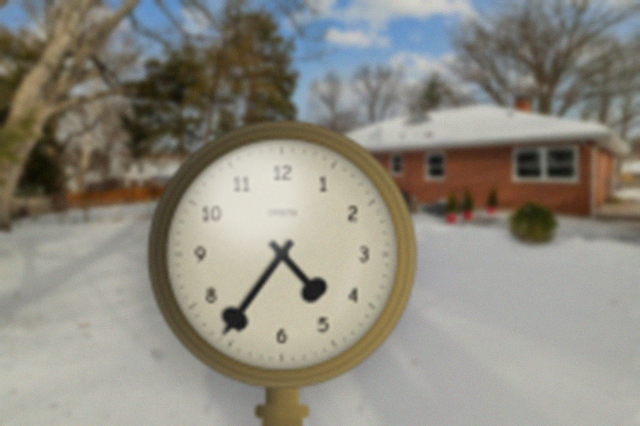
4:36
